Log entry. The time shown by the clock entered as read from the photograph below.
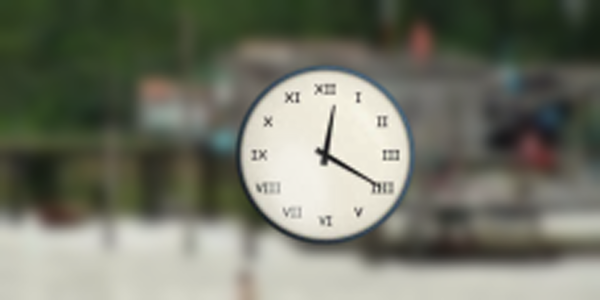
12:20
